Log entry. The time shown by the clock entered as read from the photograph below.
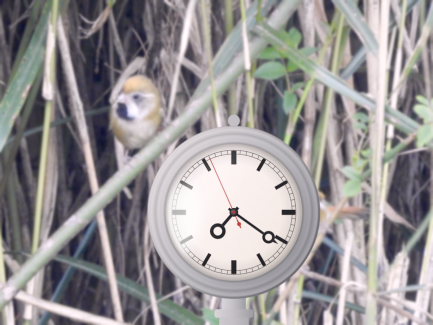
7:20:56
